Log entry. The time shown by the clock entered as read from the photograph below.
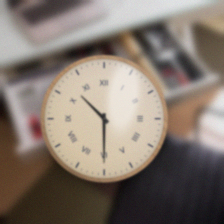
10:30
